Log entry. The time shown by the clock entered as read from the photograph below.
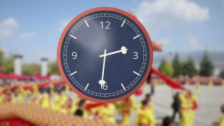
2:31
